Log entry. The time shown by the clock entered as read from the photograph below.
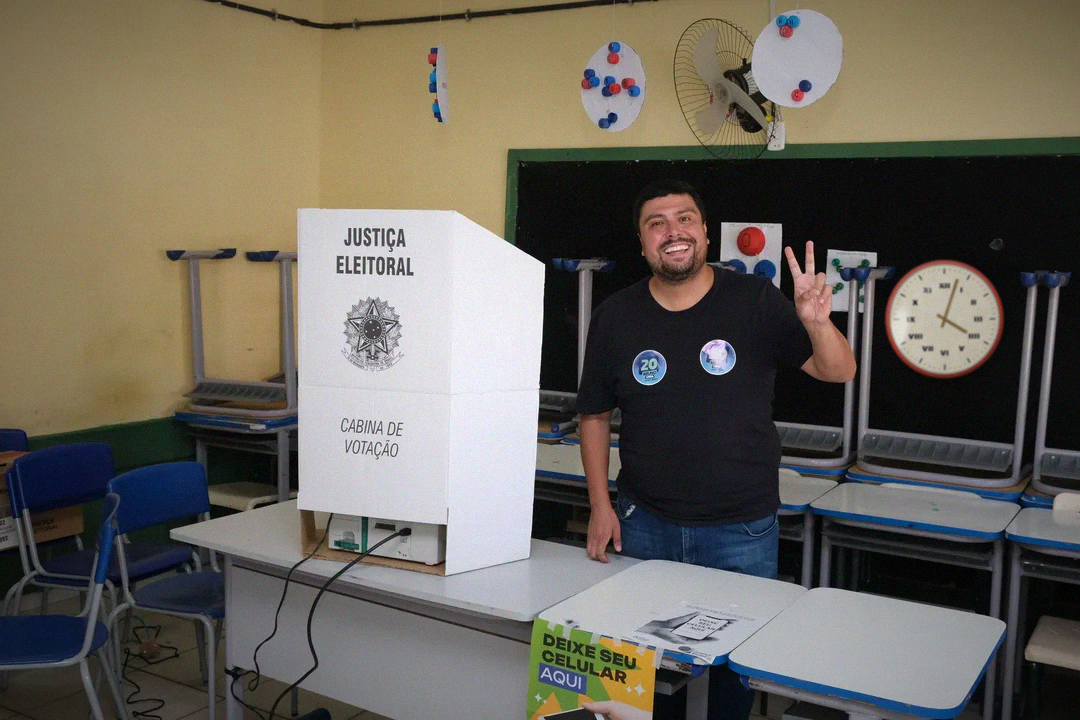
4:03
